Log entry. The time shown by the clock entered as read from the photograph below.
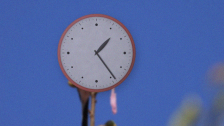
1:24
